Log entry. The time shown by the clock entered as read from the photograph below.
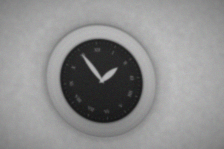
1:55
